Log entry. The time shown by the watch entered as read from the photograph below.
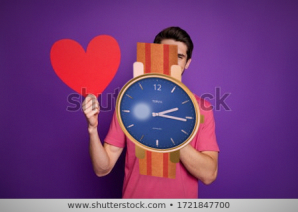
2:16
